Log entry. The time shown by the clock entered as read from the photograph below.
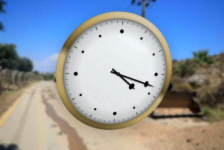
4:18
